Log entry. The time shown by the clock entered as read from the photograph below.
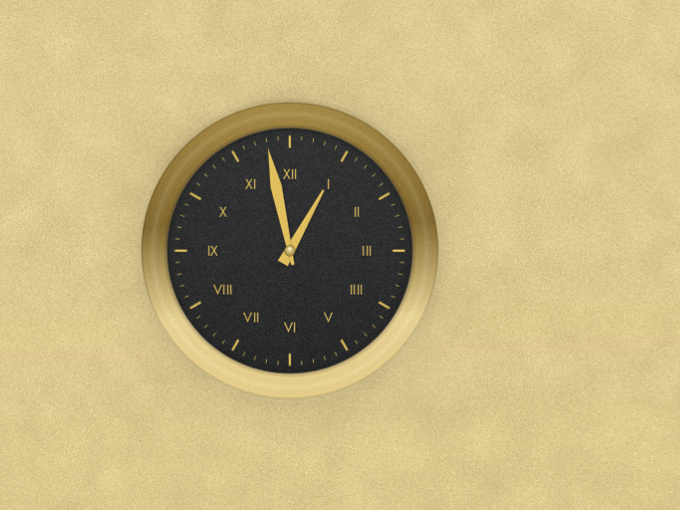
12:58
